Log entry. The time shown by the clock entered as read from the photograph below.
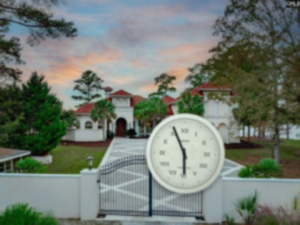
5:56
